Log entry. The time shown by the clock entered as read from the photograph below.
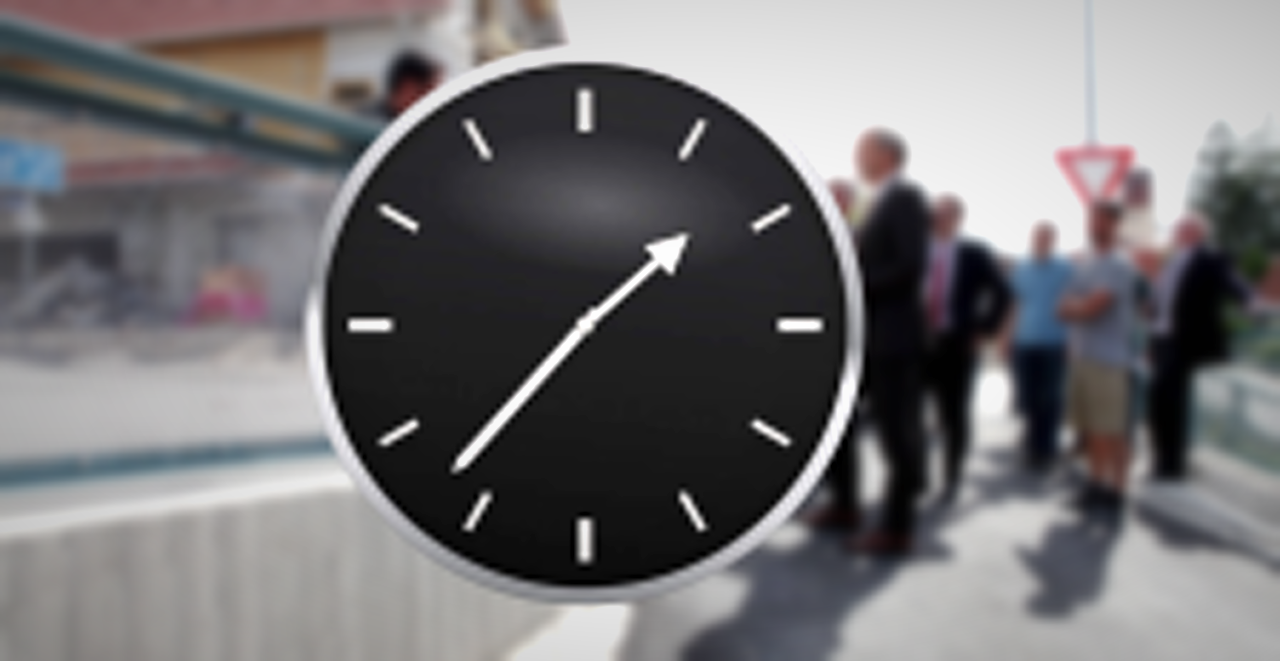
1:37
